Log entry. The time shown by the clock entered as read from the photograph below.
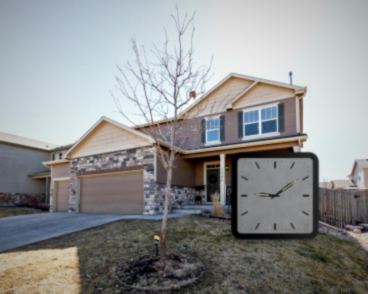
9:09
